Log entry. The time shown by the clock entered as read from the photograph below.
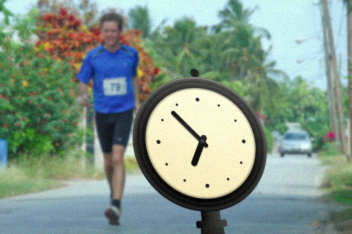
6:53
